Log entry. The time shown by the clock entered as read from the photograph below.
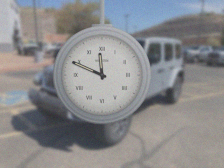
11:49
